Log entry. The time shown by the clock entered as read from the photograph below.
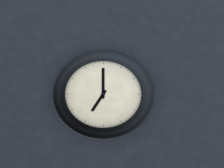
7:00
